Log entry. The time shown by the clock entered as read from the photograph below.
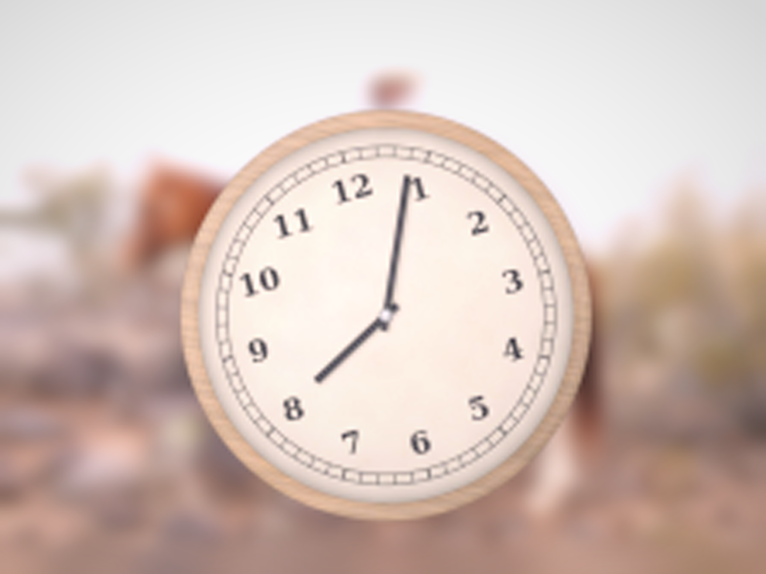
8:04
